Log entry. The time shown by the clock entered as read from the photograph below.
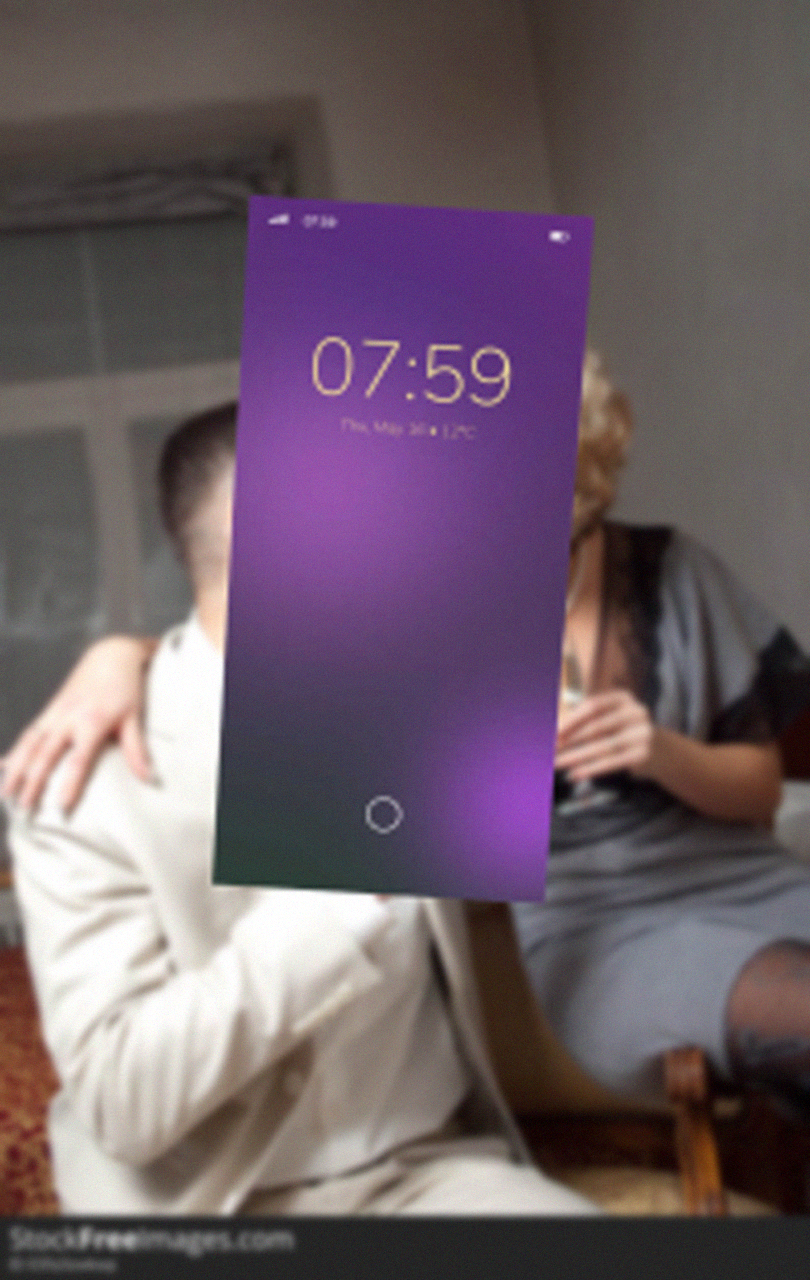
7:59
